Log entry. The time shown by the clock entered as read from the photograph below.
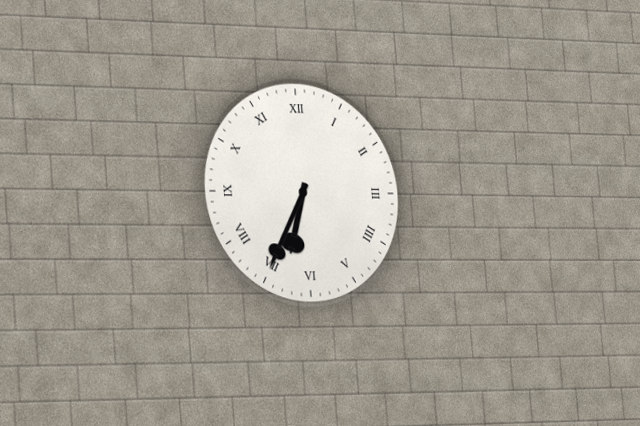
6:35
